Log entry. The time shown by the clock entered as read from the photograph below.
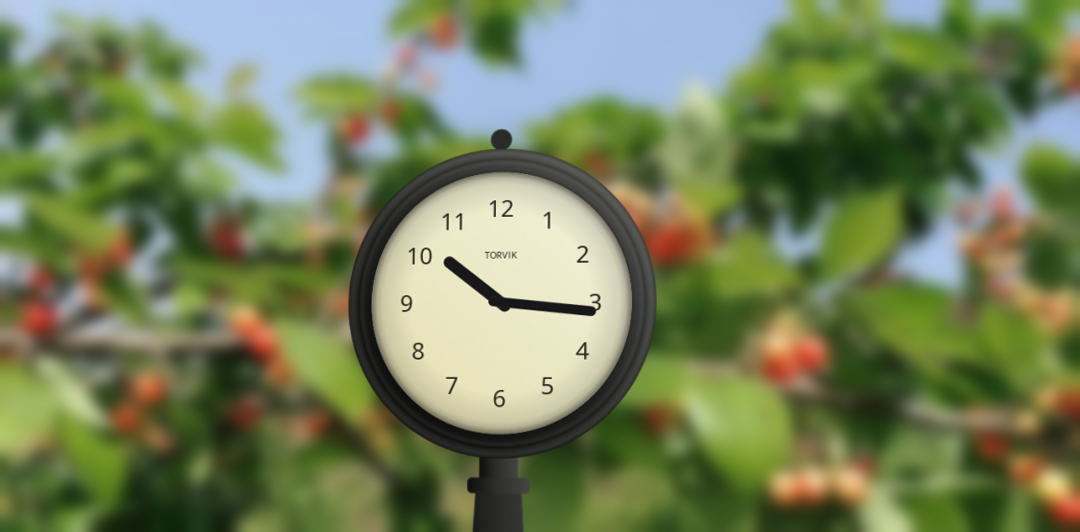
10:16
